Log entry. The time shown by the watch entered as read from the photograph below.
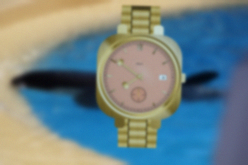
7:51
